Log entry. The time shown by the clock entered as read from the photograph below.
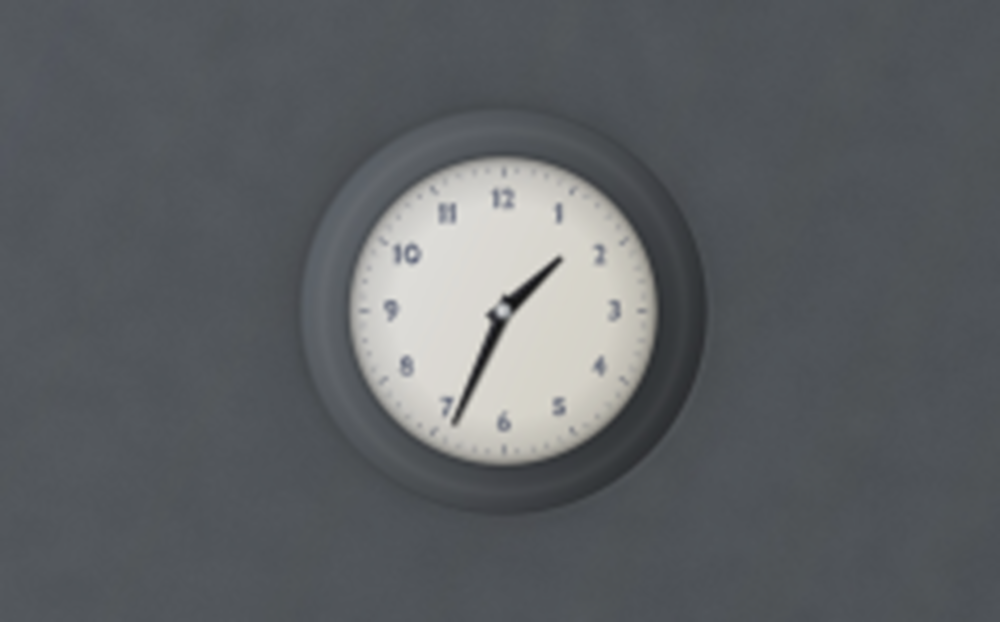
1:34
